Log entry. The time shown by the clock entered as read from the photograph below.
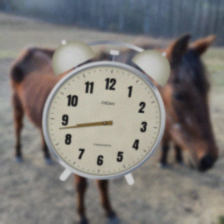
8:43
